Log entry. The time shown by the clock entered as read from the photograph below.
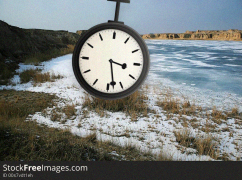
3:28
